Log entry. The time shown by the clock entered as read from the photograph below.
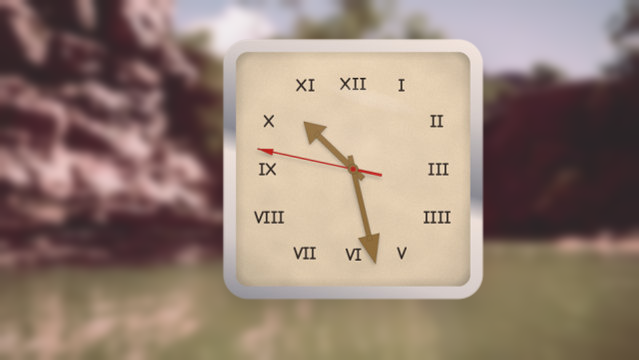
10:27:47
